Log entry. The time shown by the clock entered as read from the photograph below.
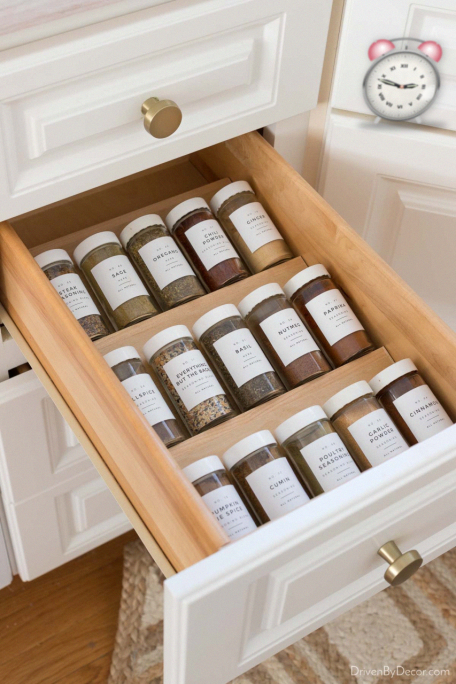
2:48
